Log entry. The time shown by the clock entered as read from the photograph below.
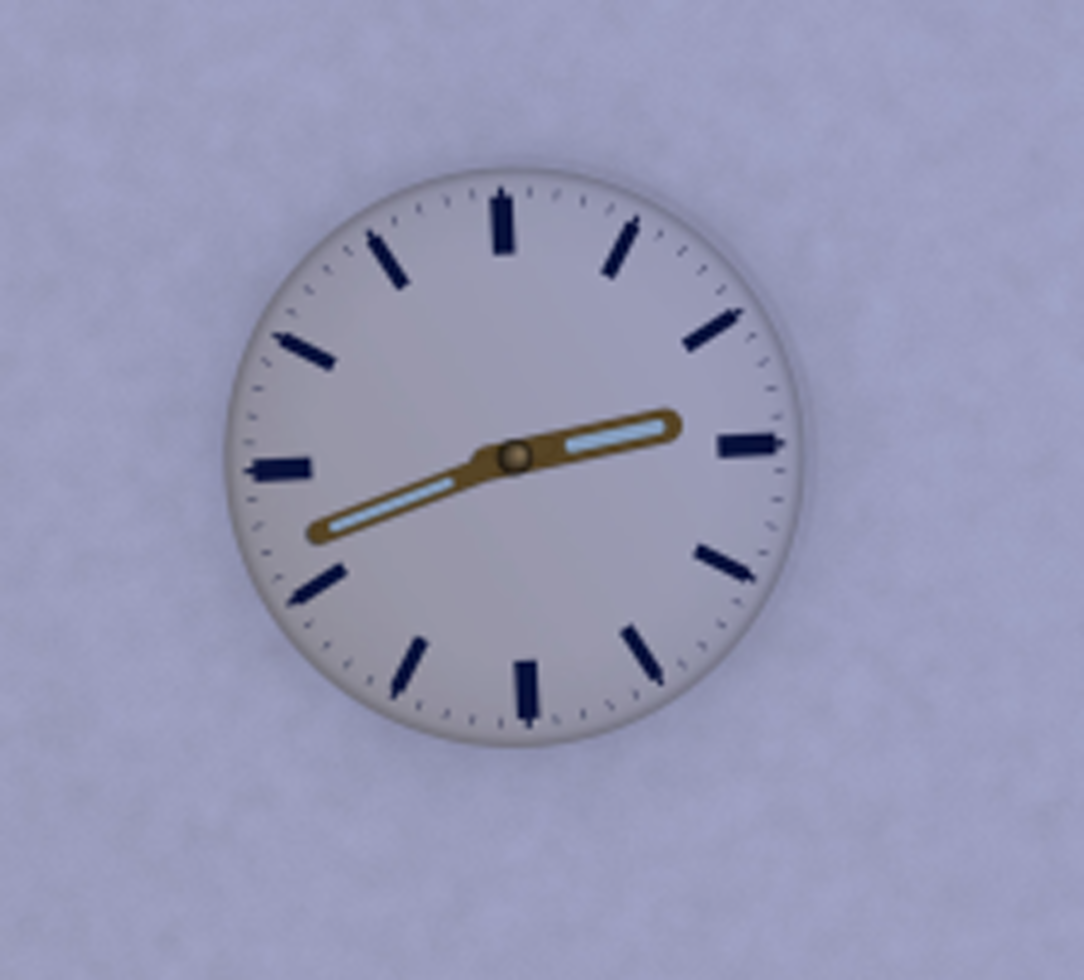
2:42
